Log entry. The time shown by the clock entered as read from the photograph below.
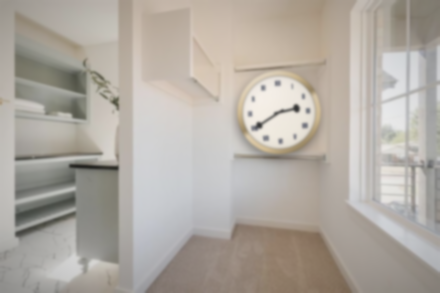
2:40
